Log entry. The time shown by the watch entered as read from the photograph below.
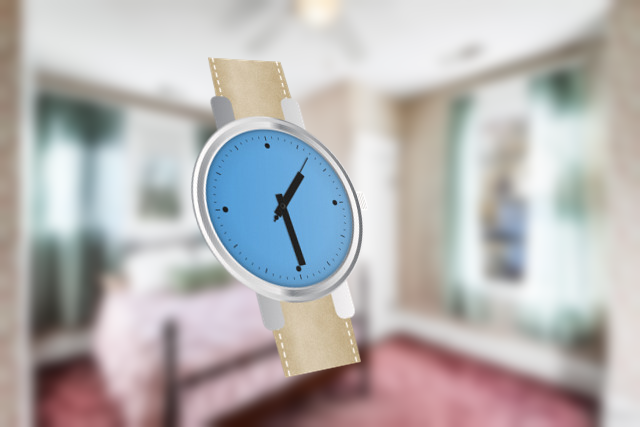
1:29:07
